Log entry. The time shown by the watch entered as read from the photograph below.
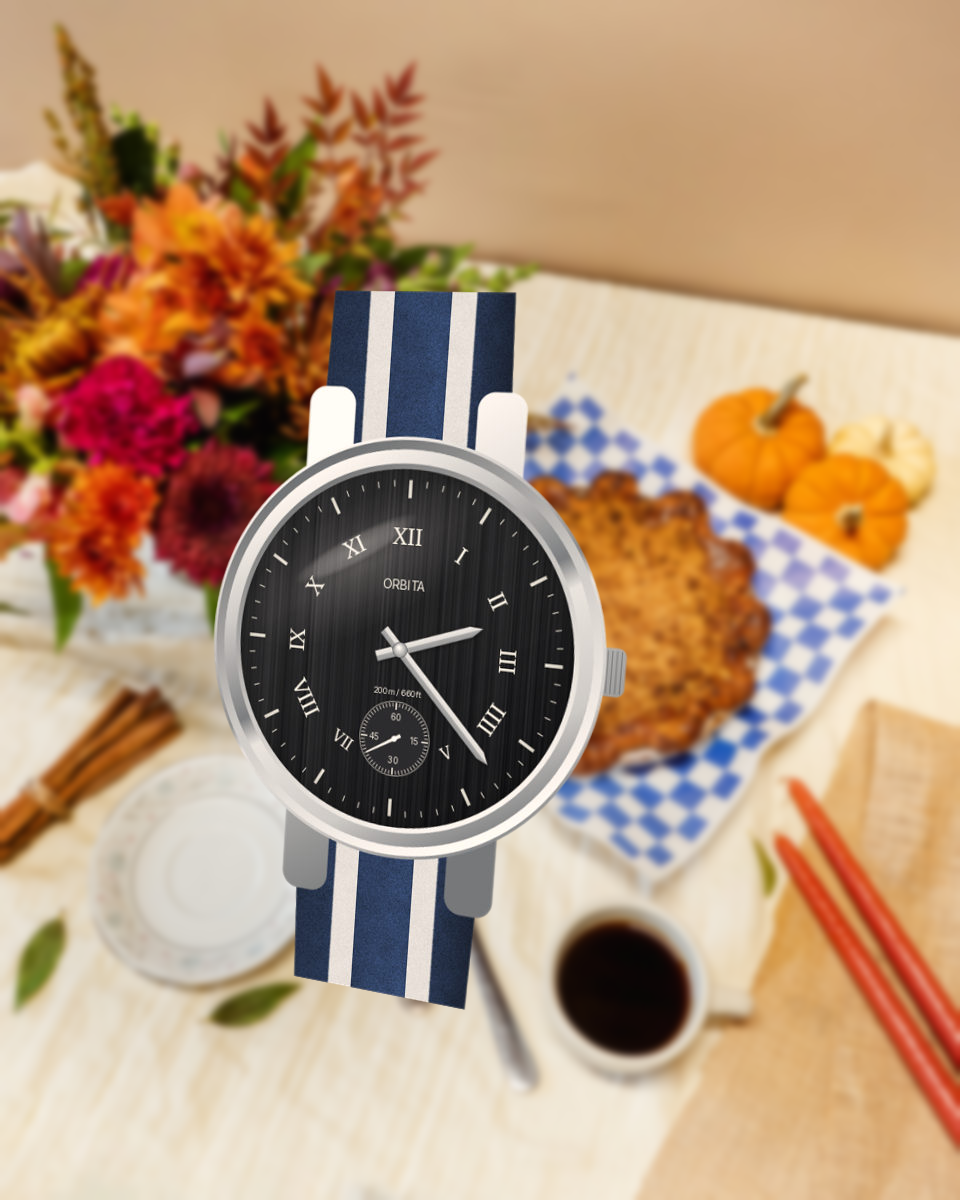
2:22:40
